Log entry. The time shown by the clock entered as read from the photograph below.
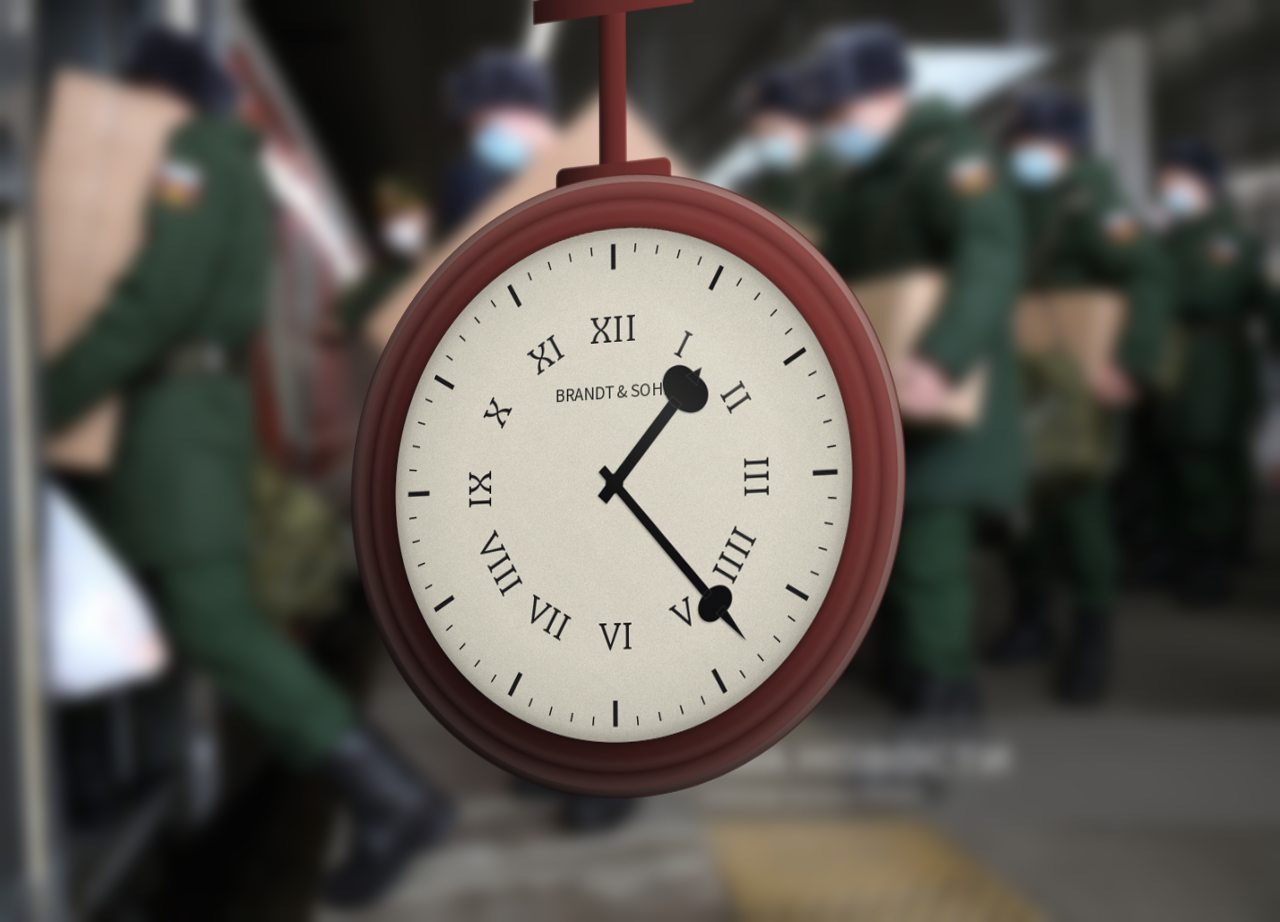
1:23
